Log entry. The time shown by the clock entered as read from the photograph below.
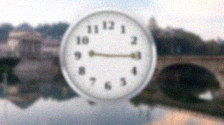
9:15
